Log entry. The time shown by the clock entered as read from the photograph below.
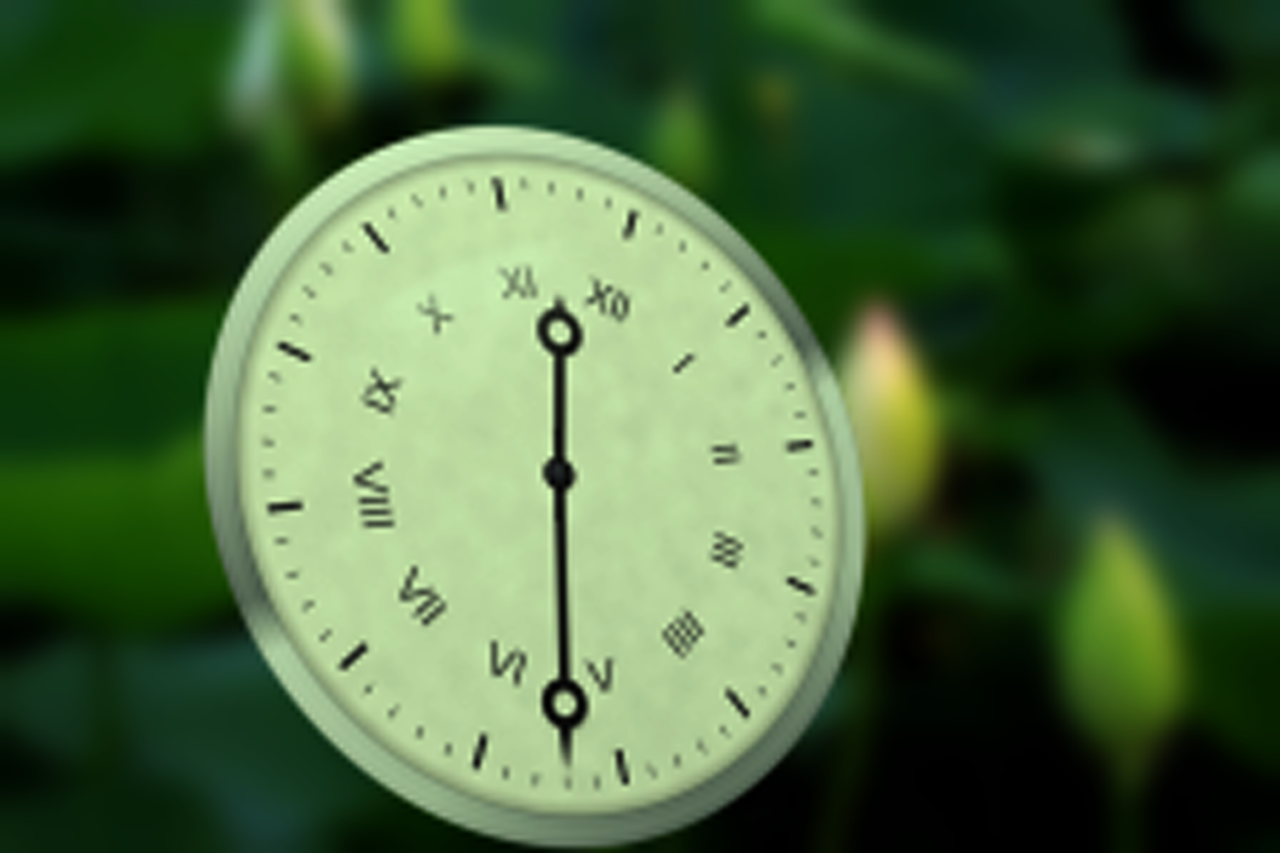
11:27
